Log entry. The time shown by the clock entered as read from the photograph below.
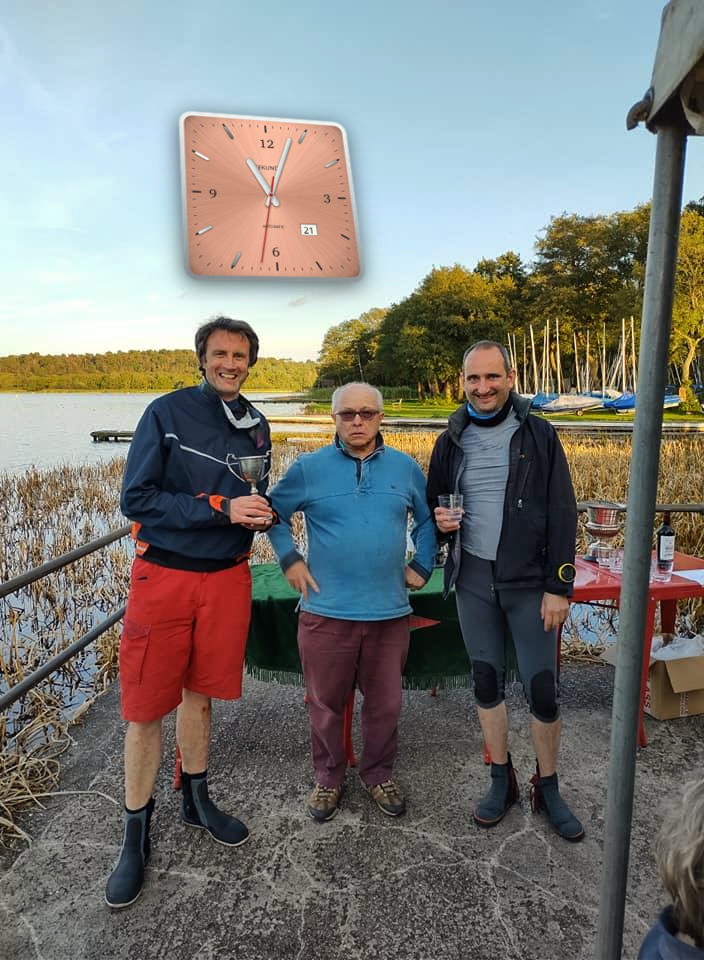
11:03:32
